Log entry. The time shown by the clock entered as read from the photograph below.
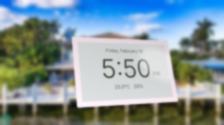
5:50
